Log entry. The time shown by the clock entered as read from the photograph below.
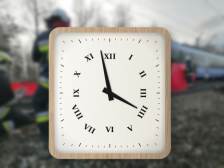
3:58
